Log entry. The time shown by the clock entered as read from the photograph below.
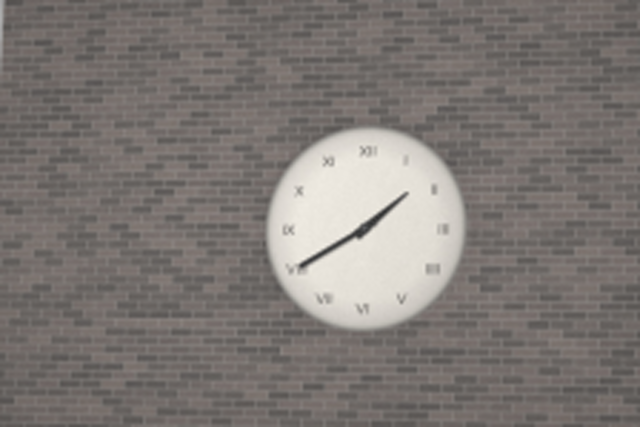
1:40
